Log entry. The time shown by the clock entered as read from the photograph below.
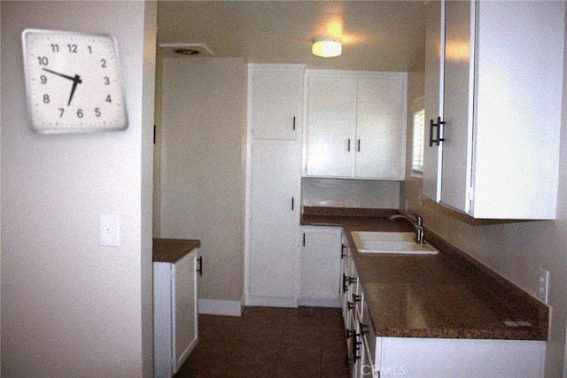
6:48
